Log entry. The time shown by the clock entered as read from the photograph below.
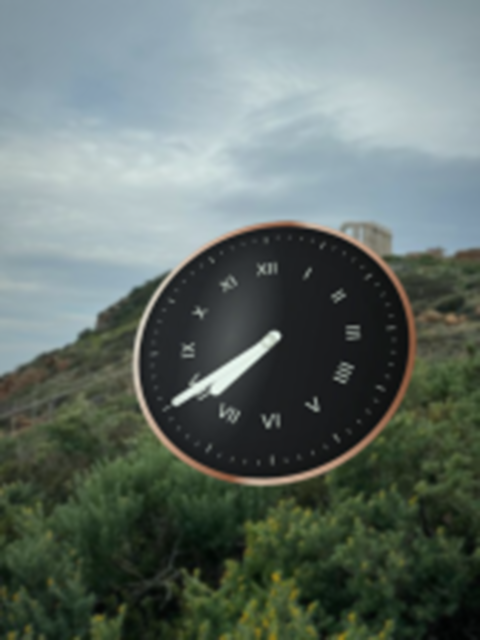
7:40
